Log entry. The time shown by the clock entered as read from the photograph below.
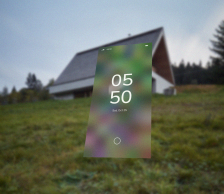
5:50
